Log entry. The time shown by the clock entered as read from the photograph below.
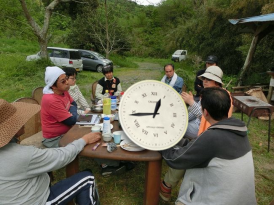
12:44
